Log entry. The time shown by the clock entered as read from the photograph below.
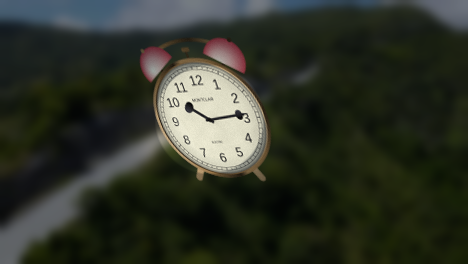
10:14
